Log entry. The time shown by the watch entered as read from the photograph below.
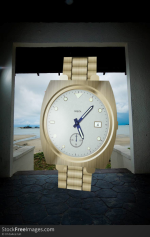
5:07
